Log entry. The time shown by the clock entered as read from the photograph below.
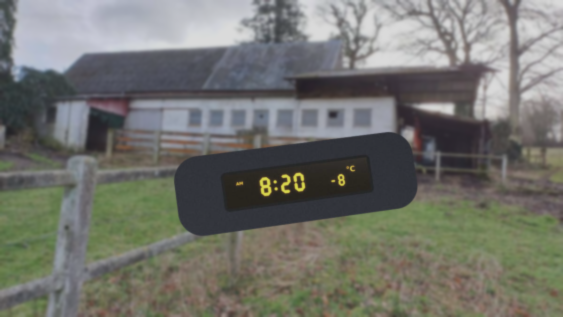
8:20
